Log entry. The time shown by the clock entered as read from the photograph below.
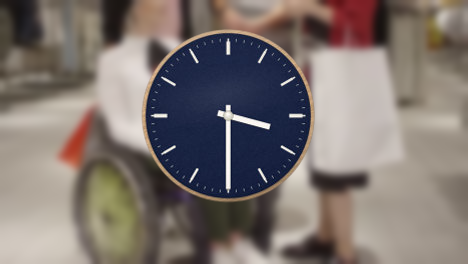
3:30
